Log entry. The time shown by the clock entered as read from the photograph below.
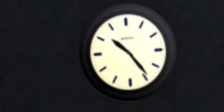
10:24
